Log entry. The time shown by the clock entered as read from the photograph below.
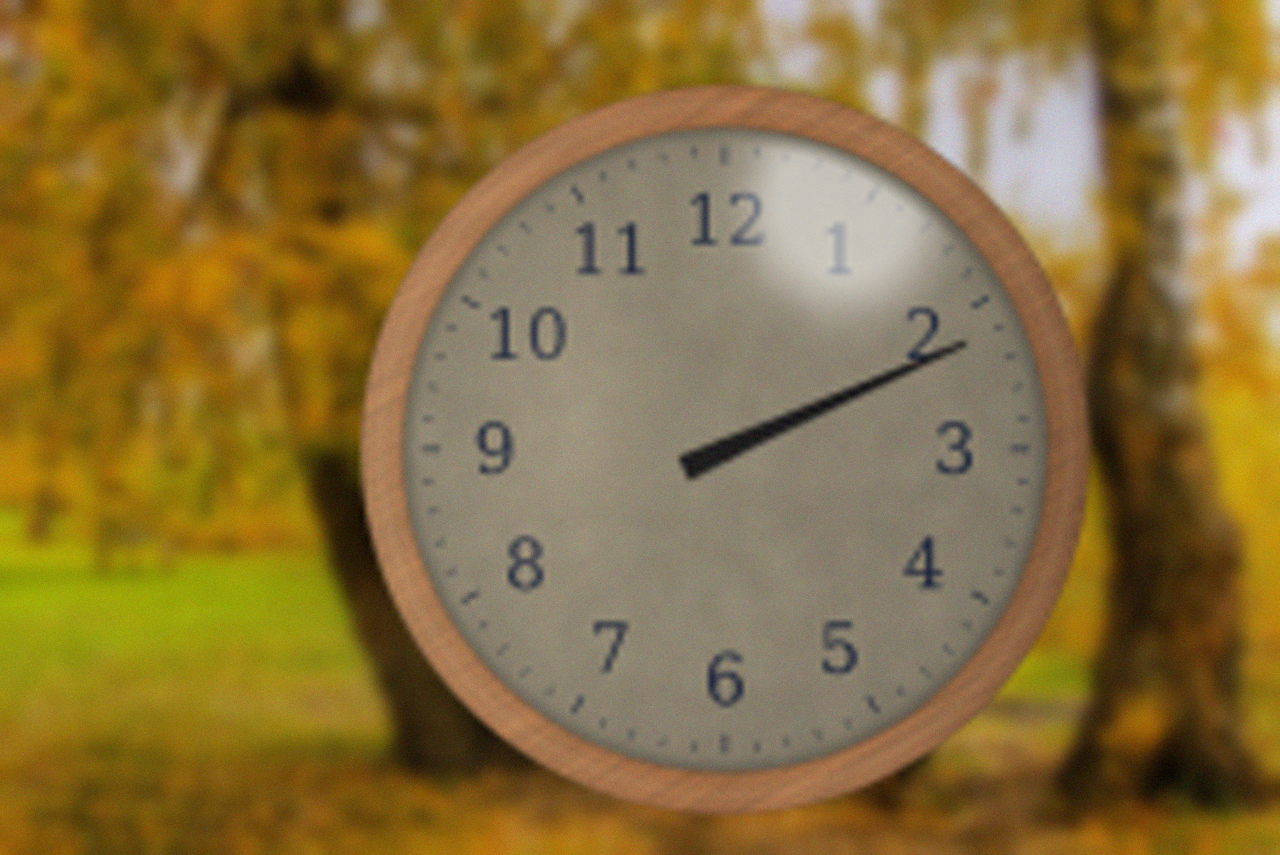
2:11
